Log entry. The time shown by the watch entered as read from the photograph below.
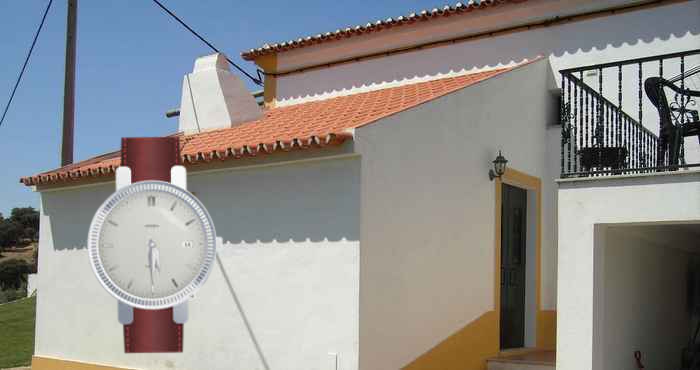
5:30
